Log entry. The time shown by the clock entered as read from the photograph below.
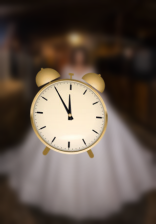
11:55
